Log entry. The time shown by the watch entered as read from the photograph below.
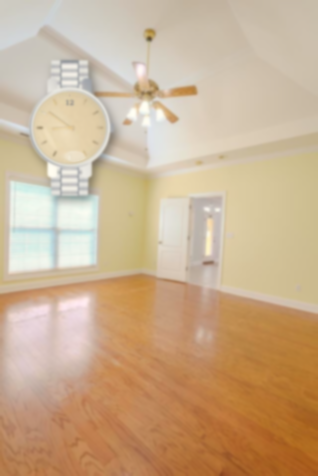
8:51
